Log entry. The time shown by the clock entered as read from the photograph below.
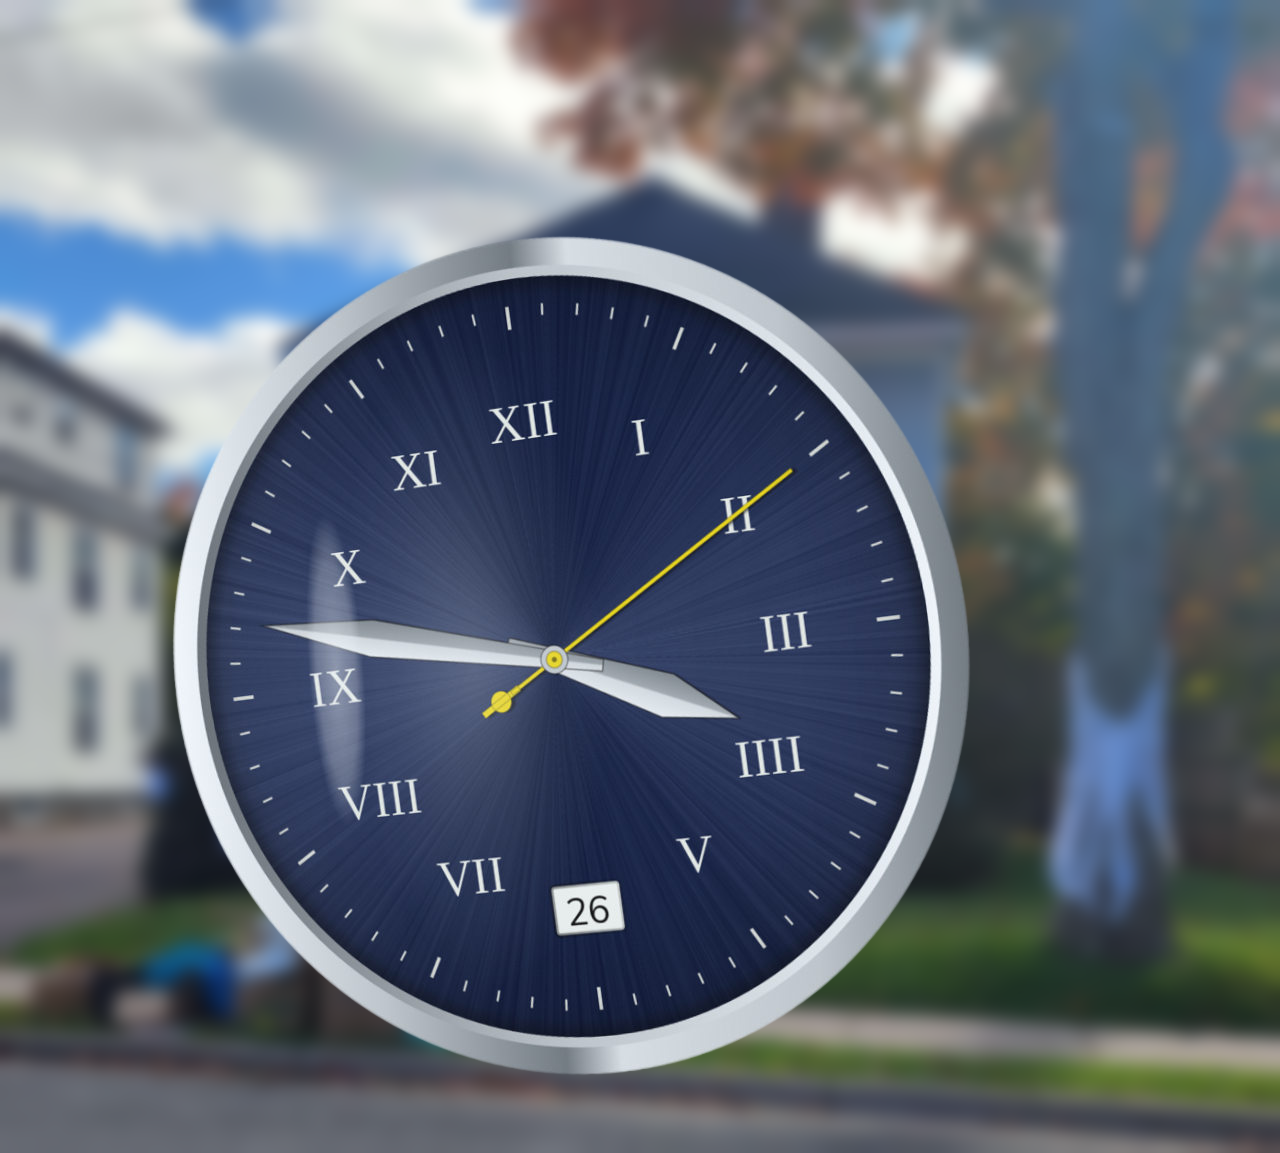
3:47:10
